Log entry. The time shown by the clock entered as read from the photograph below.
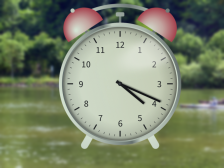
4:19
